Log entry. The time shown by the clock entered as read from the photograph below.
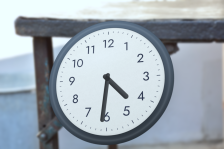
4:31
